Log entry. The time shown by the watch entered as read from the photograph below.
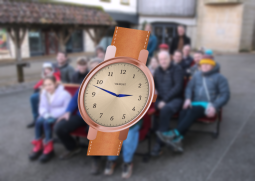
2:48
